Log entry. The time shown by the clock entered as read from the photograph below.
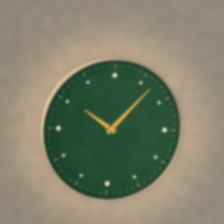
10:07
